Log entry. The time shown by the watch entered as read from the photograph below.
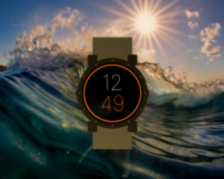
12:49
